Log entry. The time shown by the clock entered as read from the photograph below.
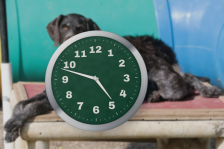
4:48
